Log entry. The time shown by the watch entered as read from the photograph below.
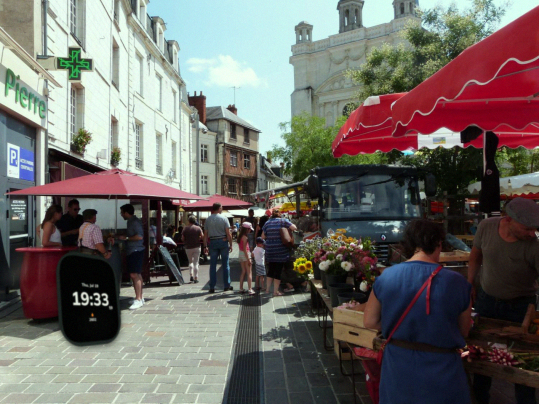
19:33
